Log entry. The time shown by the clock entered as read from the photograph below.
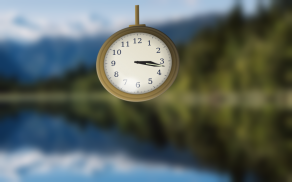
3:17
